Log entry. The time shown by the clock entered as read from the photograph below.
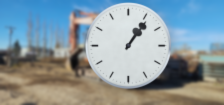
1:06
